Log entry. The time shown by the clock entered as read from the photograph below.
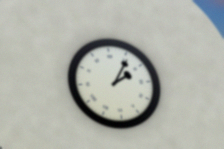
2:06
